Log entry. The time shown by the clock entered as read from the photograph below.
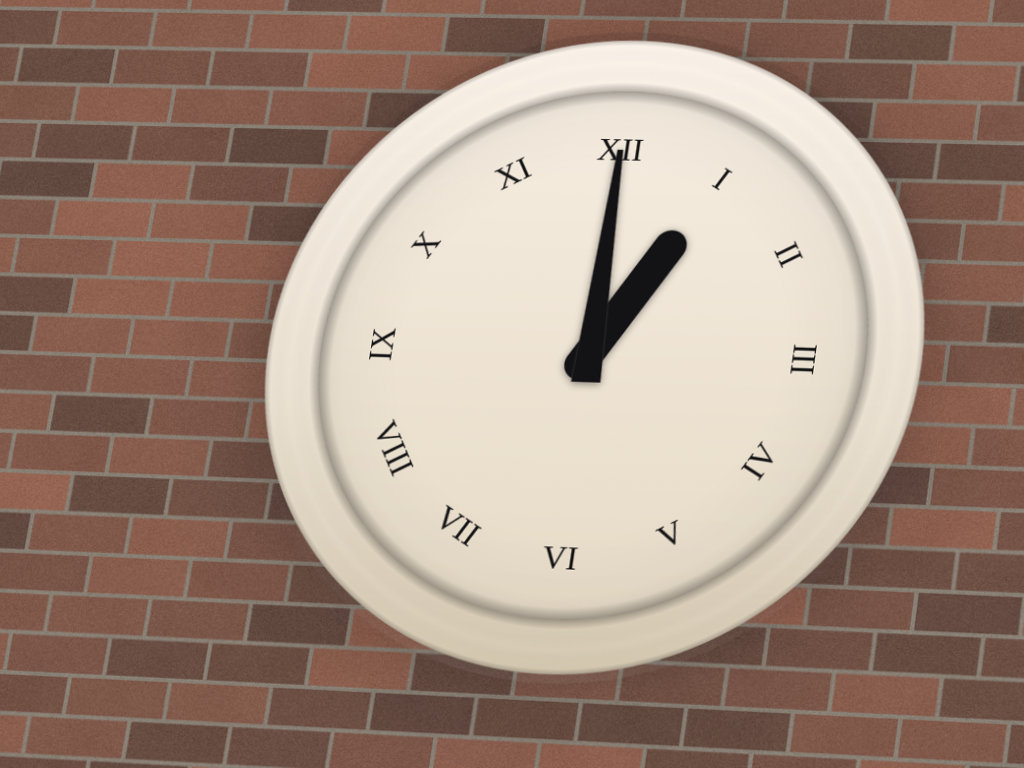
1:00
